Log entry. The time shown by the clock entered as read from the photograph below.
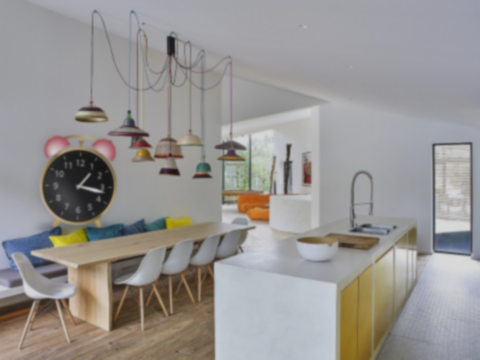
1:17
